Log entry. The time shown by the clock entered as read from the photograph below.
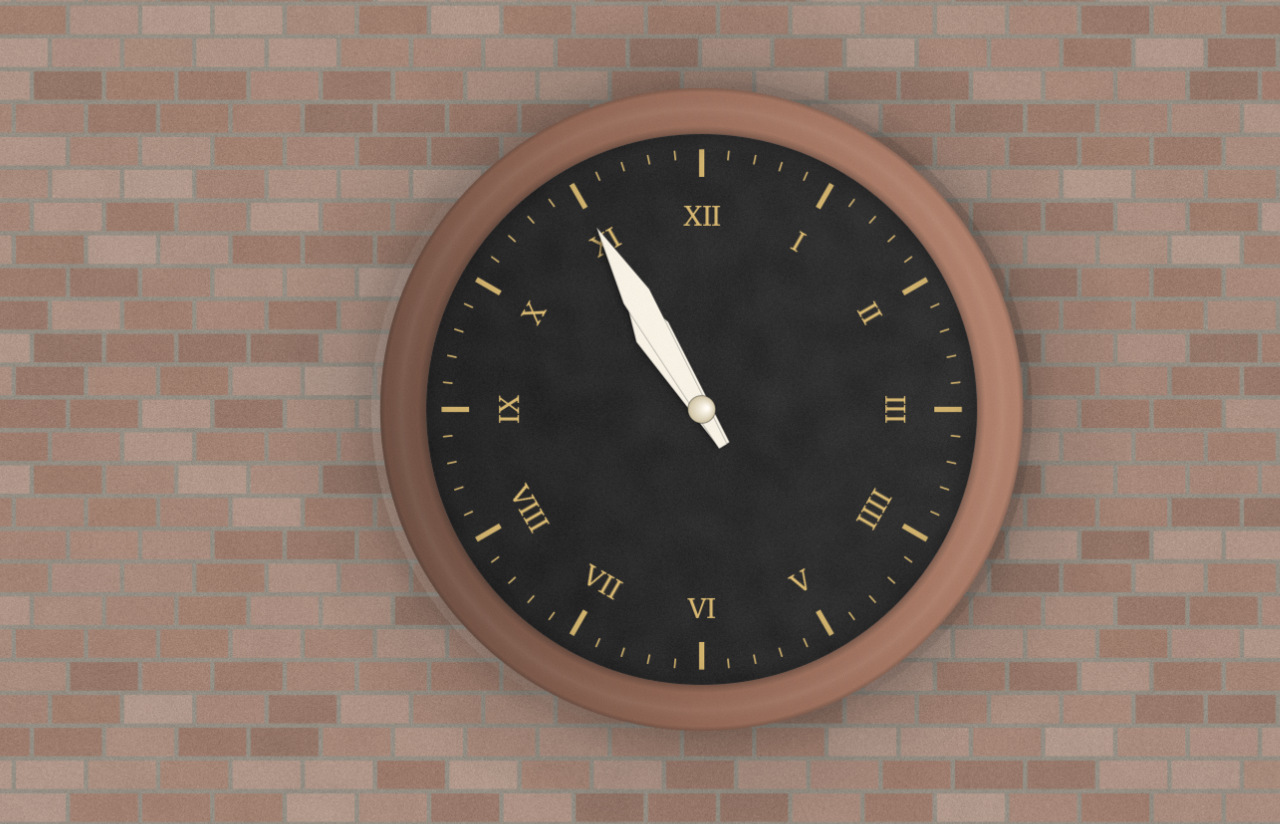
10:55
